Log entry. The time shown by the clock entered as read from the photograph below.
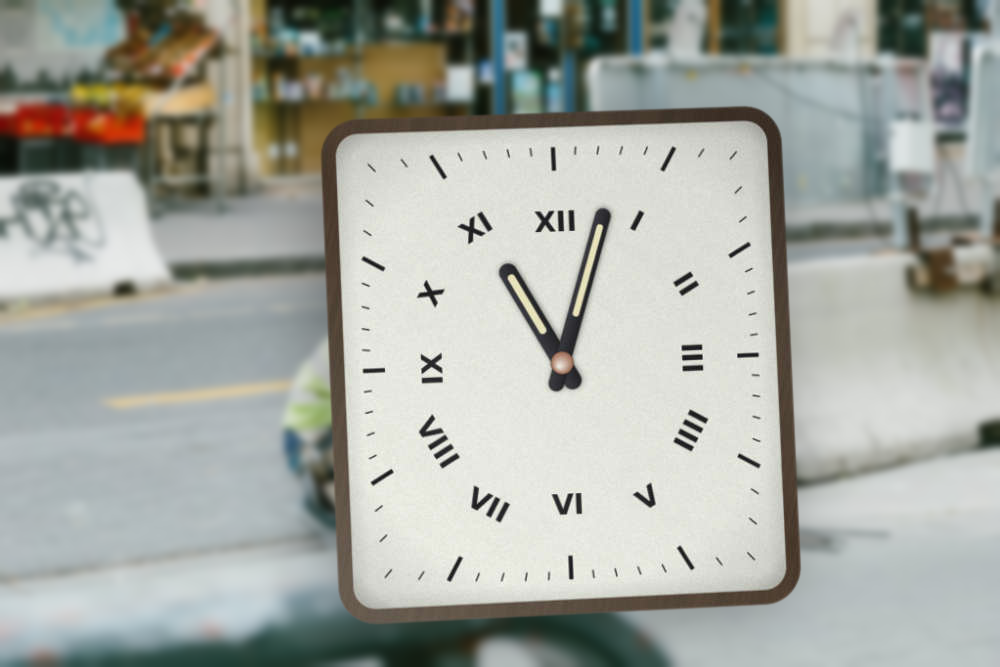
11:03
